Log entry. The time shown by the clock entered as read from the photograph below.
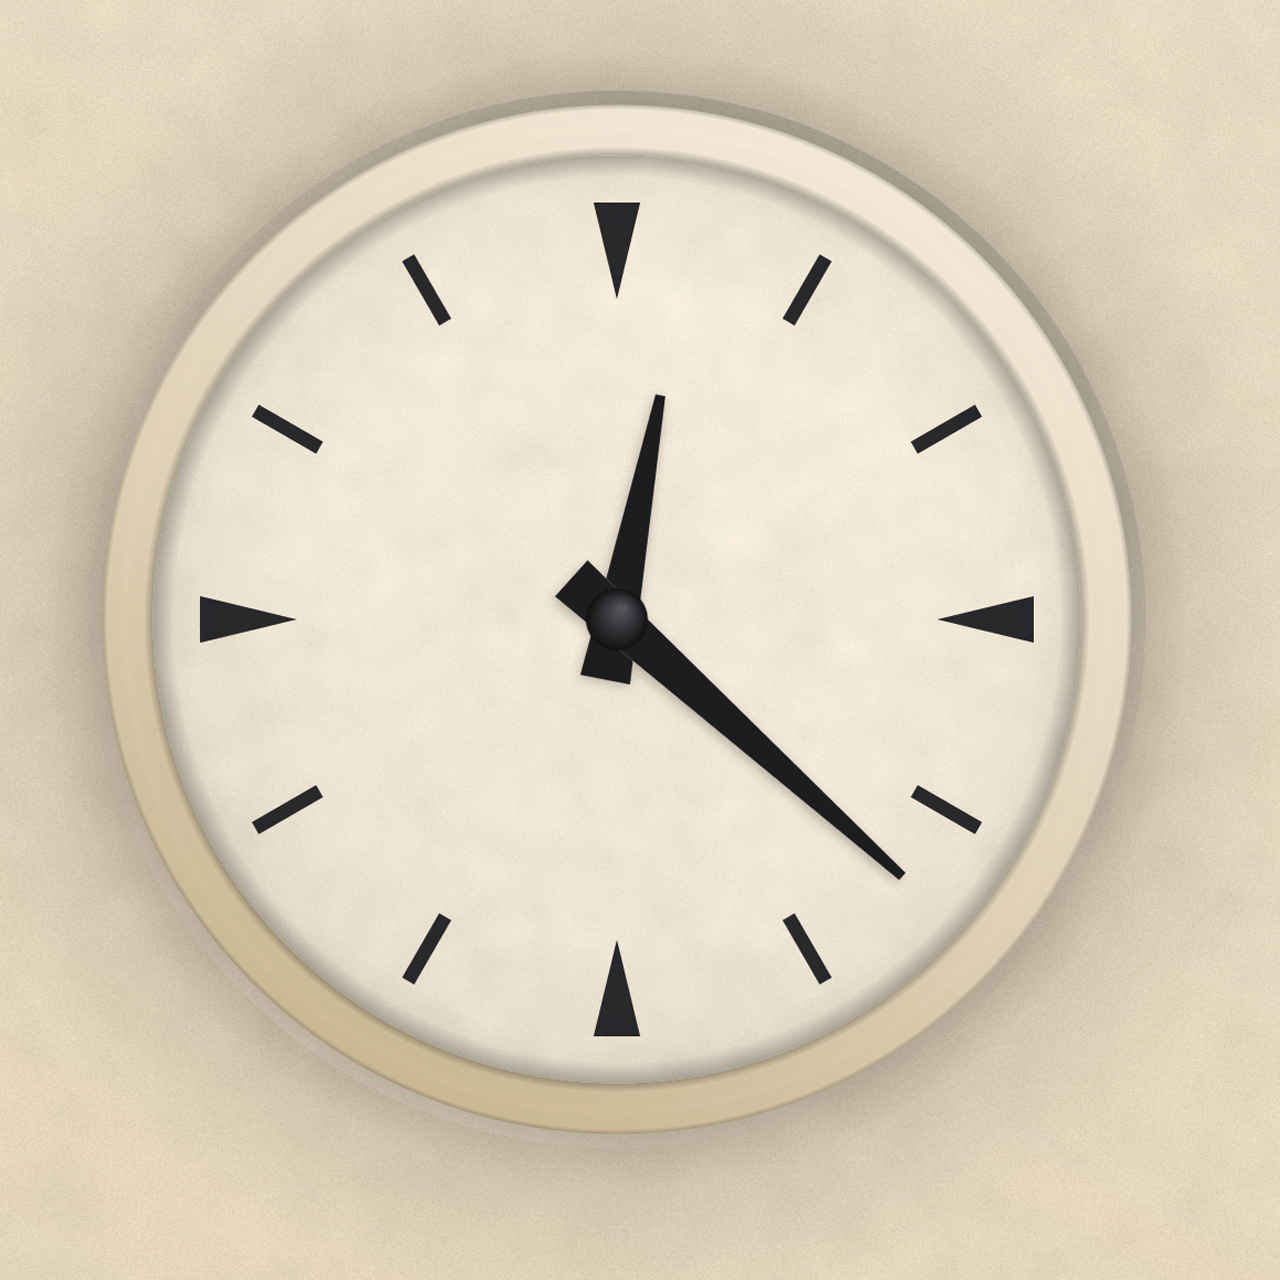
12:22
